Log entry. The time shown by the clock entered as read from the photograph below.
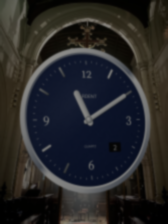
11:10
